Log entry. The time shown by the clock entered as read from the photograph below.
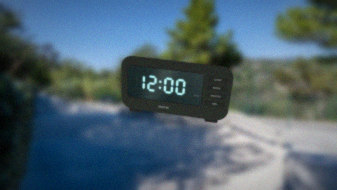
12:00
